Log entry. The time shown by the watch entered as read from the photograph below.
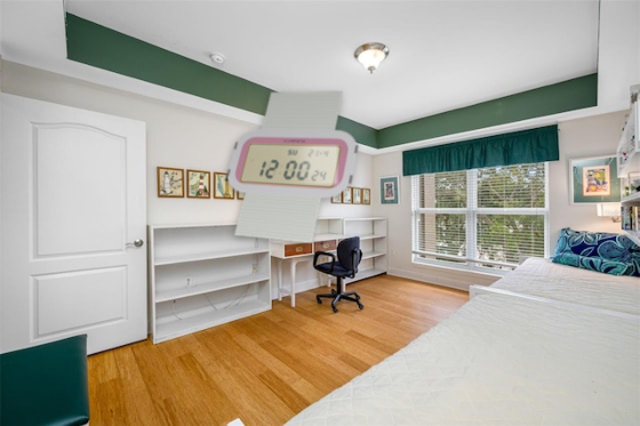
12:00:24
